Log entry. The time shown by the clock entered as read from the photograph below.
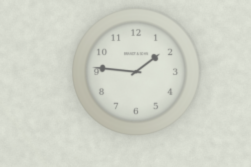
1:46
